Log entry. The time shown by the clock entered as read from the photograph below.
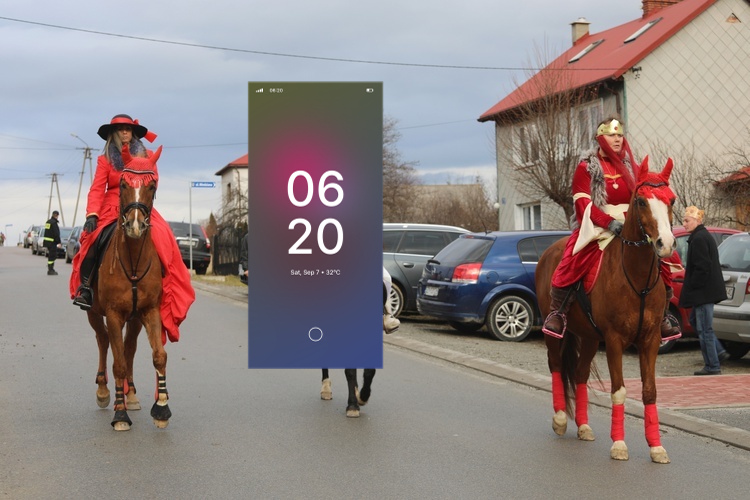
6:20
